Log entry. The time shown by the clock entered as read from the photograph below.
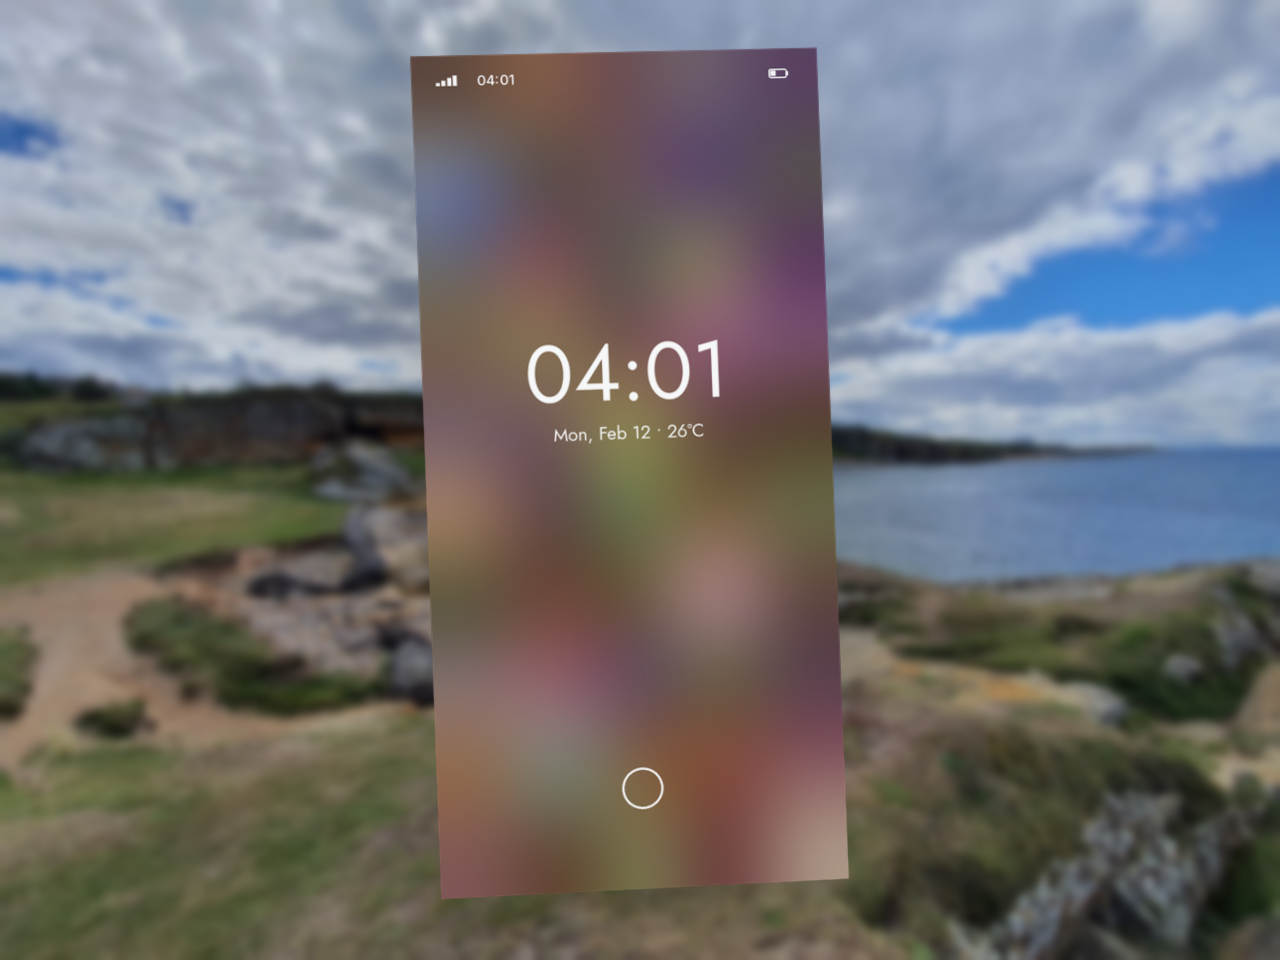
4:01
